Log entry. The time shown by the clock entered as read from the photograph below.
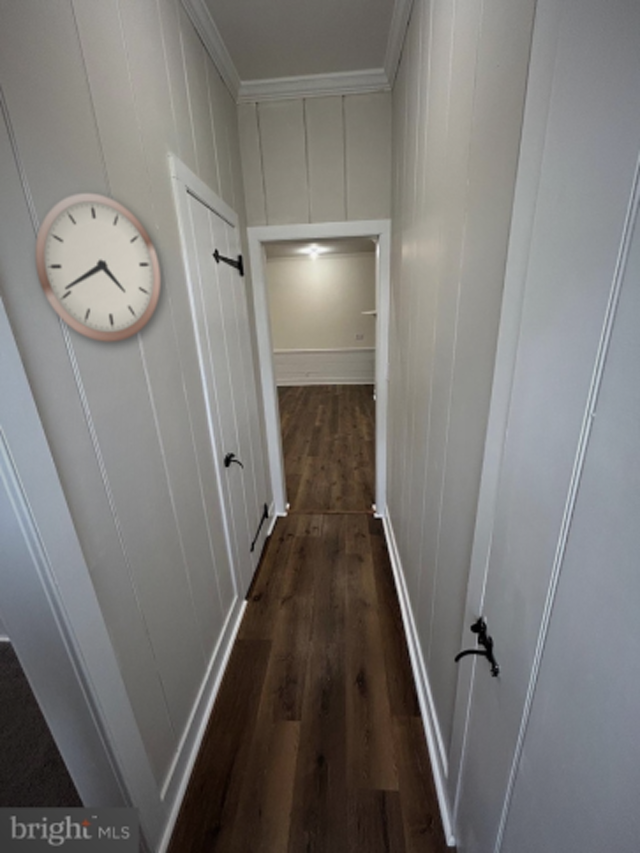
4:41
